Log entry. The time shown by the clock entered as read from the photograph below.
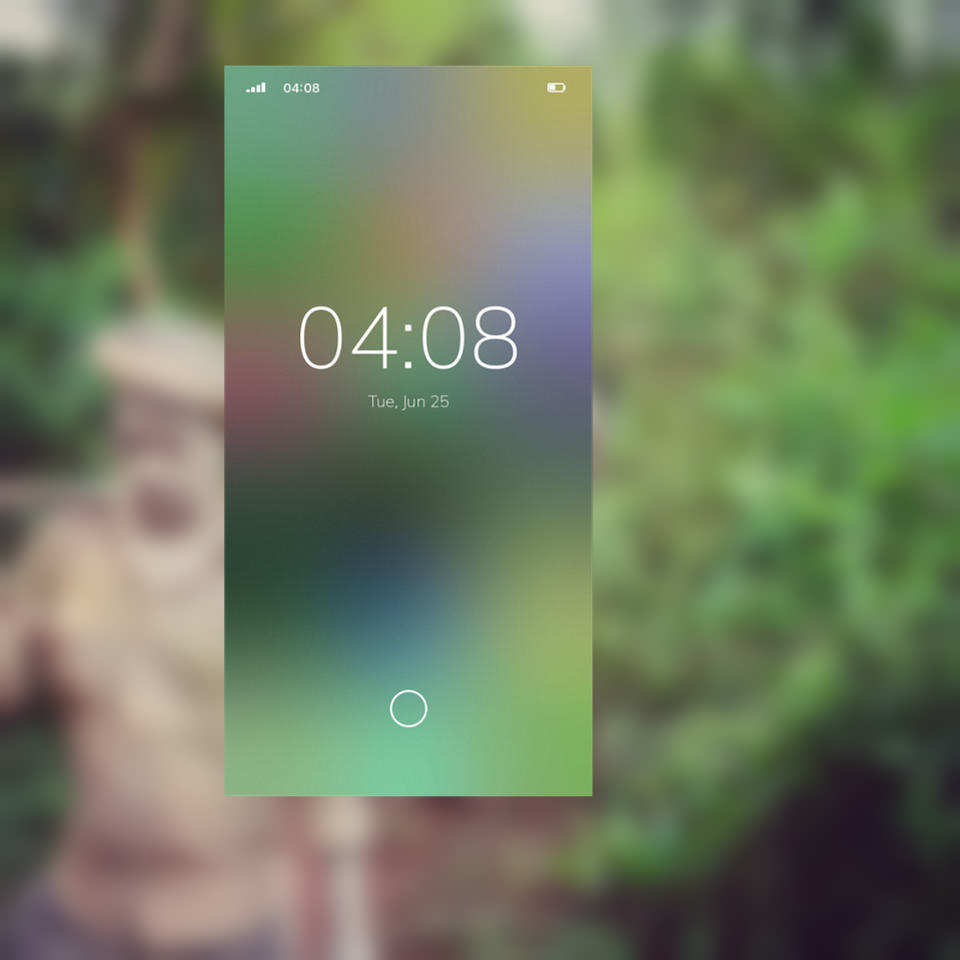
4:08
